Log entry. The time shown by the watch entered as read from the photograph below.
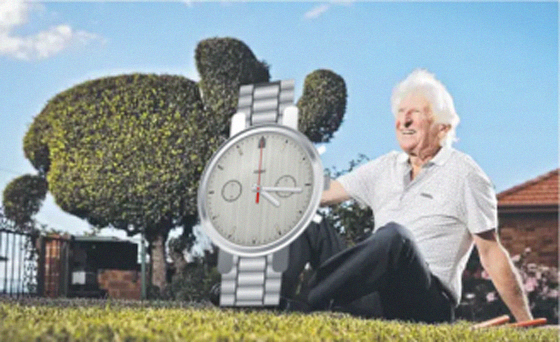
4:16
